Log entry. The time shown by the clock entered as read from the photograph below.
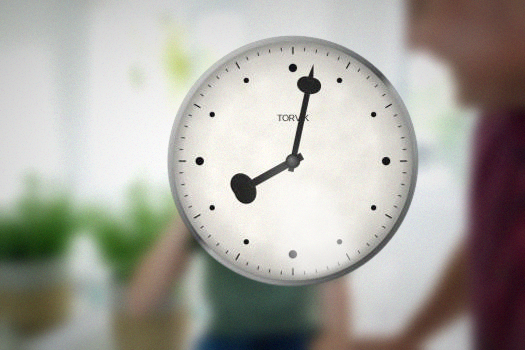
8:02
